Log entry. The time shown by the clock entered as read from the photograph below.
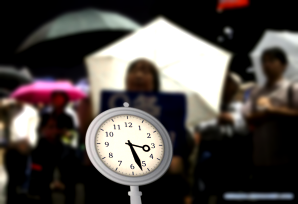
3:27
